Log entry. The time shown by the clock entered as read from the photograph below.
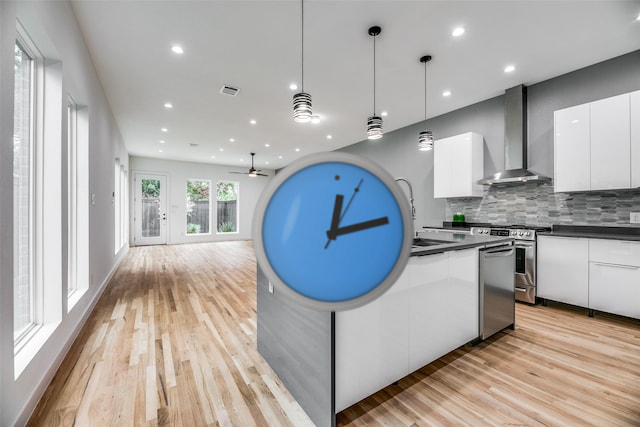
12:12:04
